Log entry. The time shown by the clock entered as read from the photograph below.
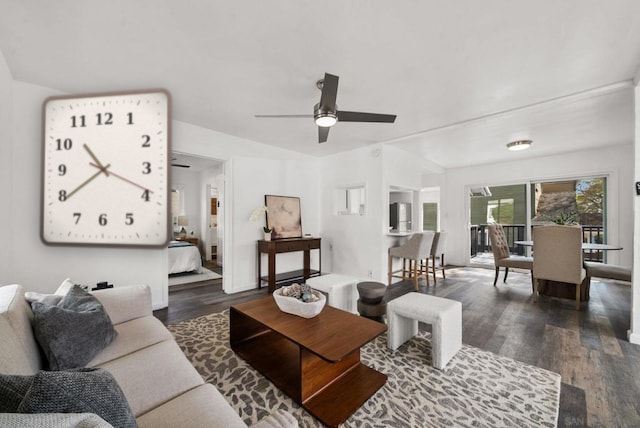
10:39:19
